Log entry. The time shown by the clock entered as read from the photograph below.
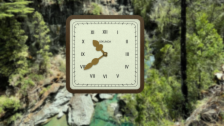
10:39
